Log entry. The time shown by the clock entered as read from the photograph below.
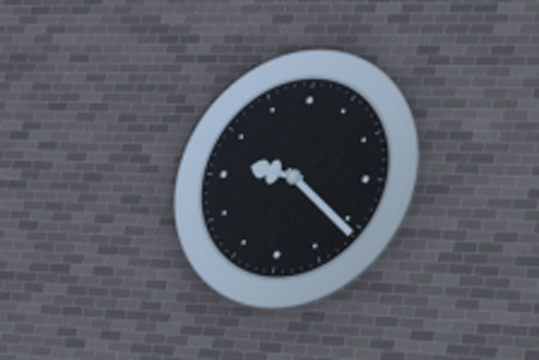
9:21
